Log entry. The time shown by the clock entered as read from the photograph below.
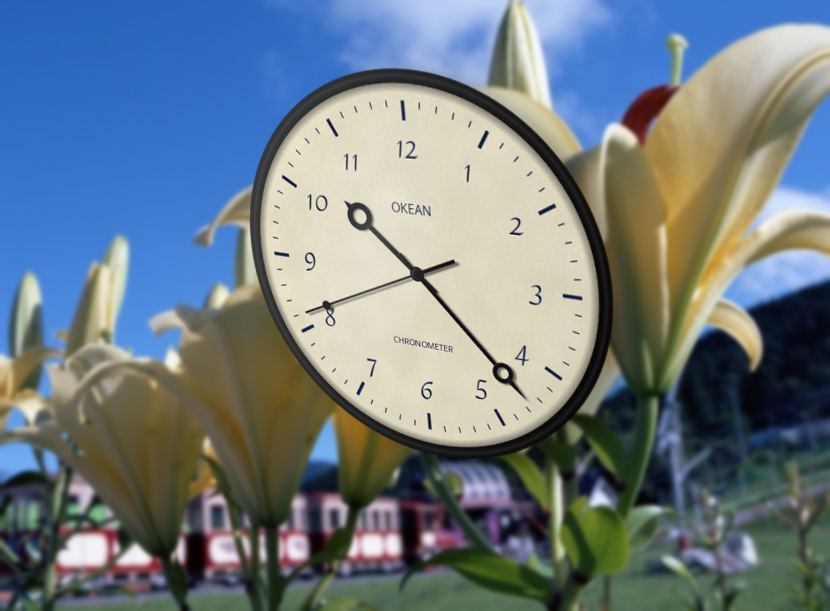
10:22:41
